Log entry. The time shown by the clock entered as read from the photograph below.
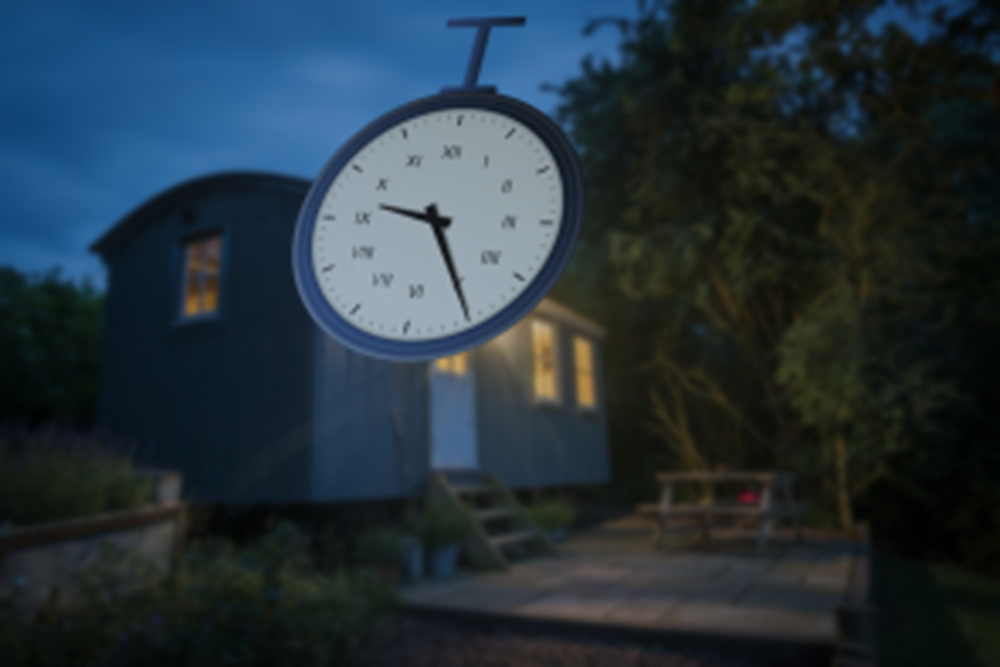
9:25
